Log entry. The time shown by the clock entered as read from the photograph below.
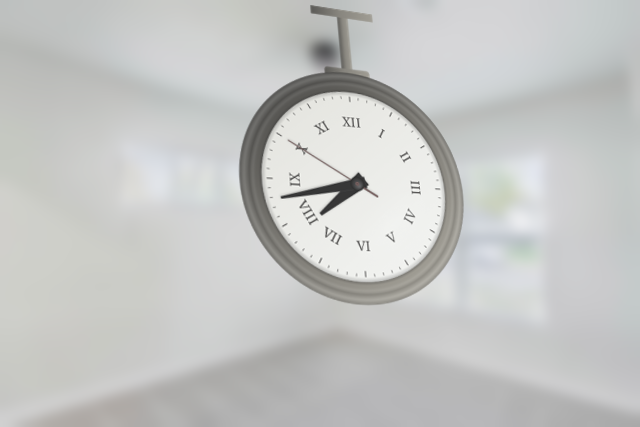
7:42:50
